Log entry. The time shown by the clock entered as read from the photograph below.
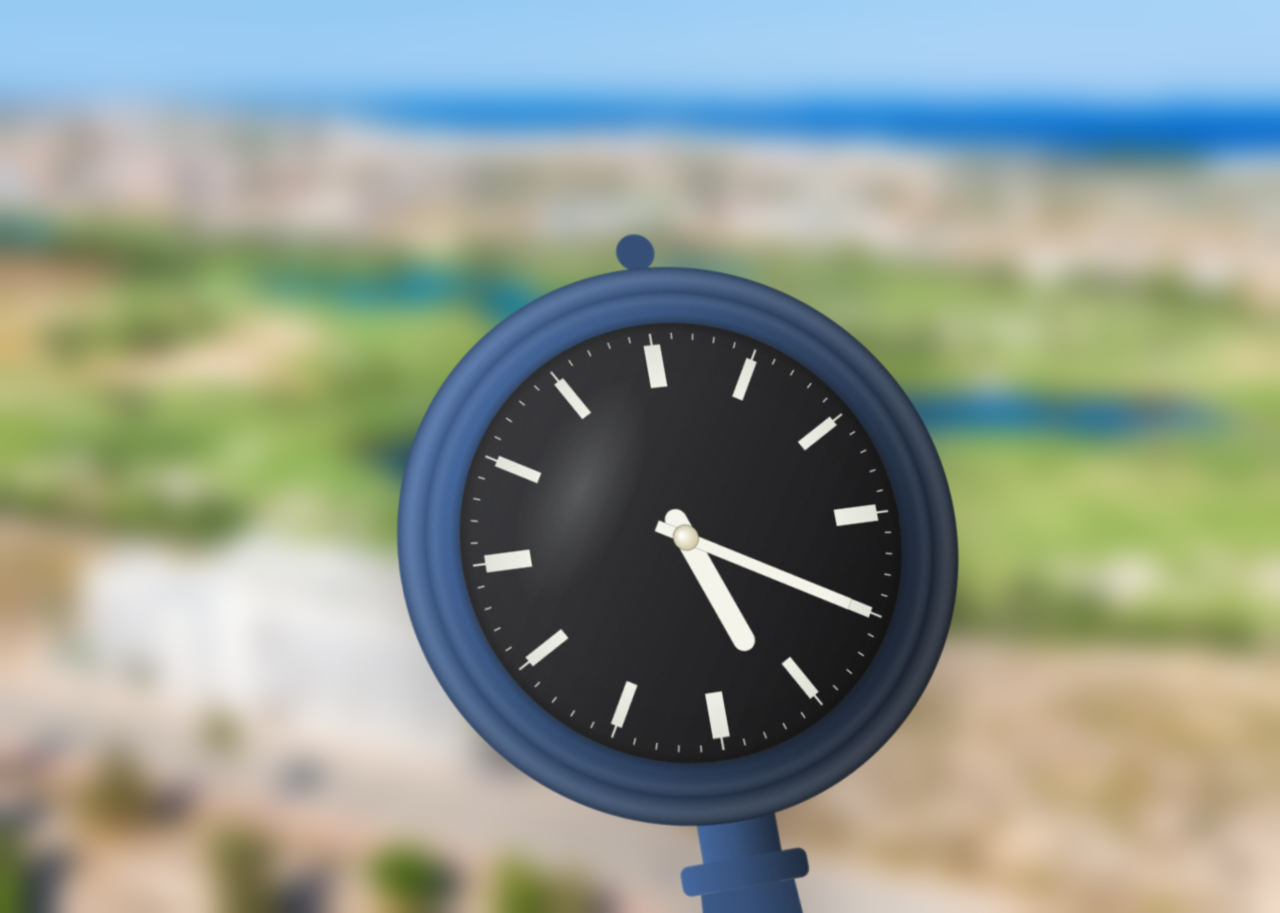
5:20
